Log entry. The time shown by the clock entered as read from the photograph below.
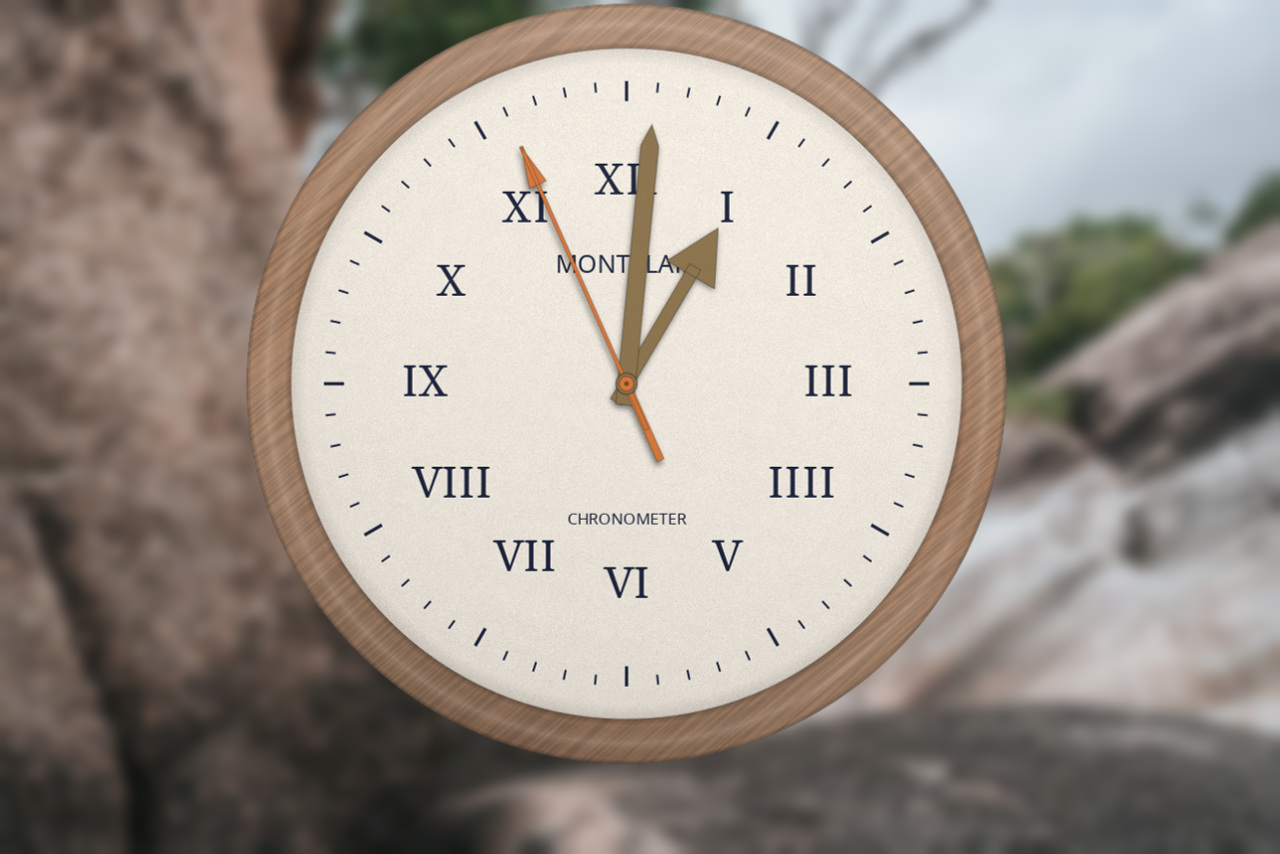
1:00:56
